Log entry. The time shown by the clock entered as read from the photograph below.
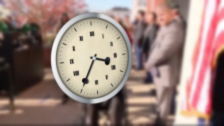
3:35
